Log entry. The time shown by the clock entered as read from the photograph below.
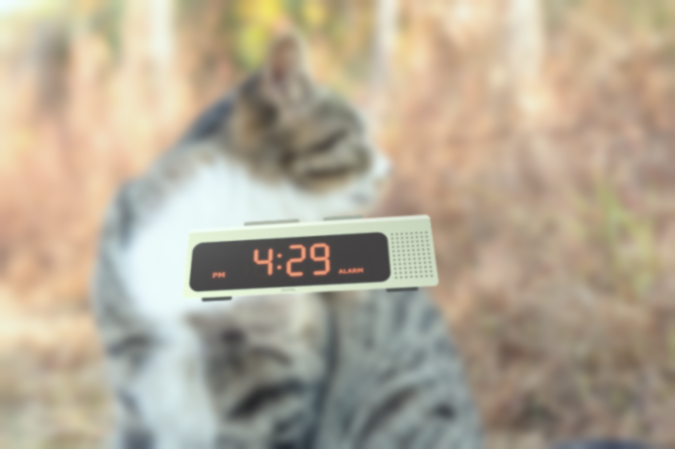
4:29
